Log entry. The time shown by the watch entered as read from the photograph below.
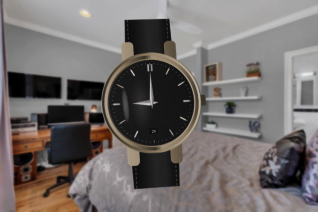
9:00
